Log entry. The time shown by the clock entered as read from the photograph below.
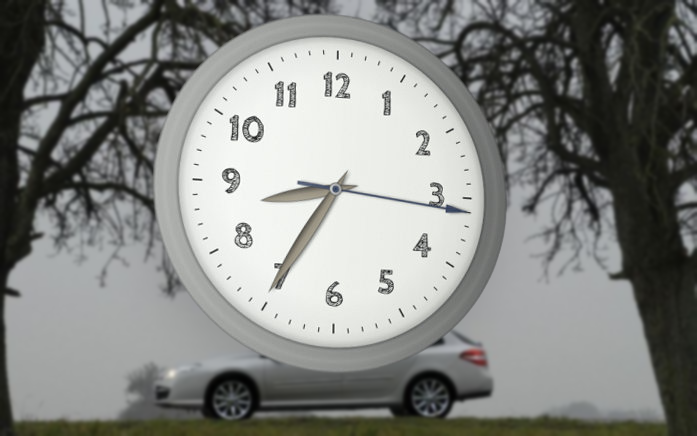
8:35:16
